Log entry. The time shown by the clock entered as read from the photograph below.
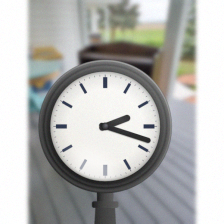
2:18
